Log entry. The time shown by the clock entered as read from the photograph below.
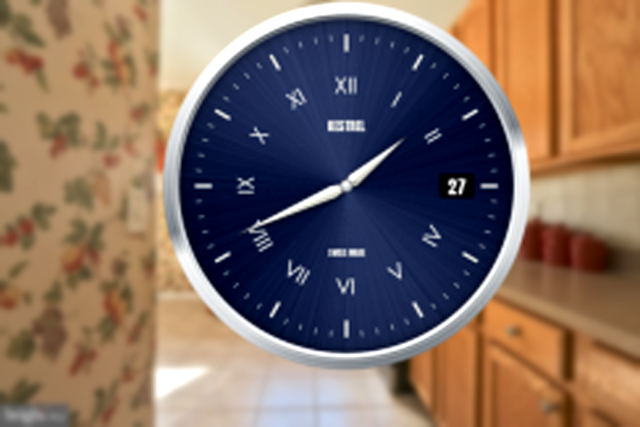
1:41
